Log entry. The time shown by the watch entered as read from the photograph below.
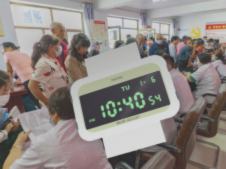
10:40:54
